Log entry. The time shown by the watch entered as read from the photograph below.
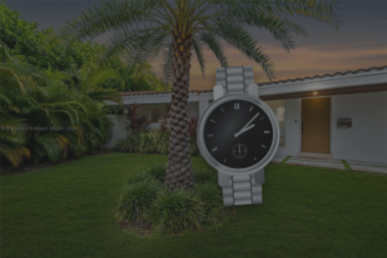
2:08
